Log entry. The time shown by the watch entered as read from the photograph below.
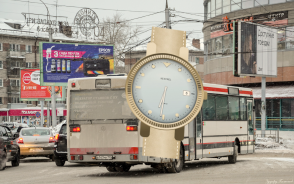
6:31
